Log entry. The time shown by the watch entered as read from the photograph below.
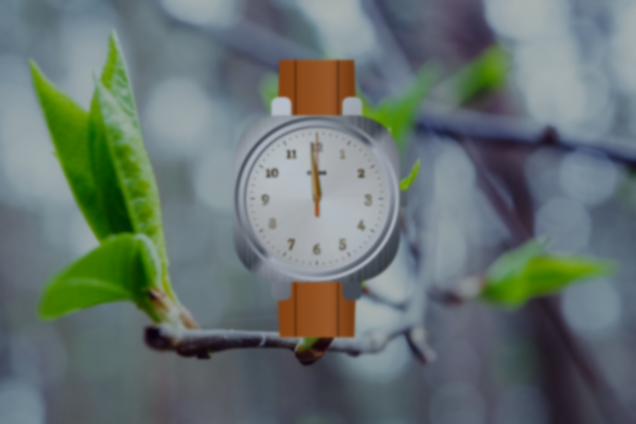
11:59:00
